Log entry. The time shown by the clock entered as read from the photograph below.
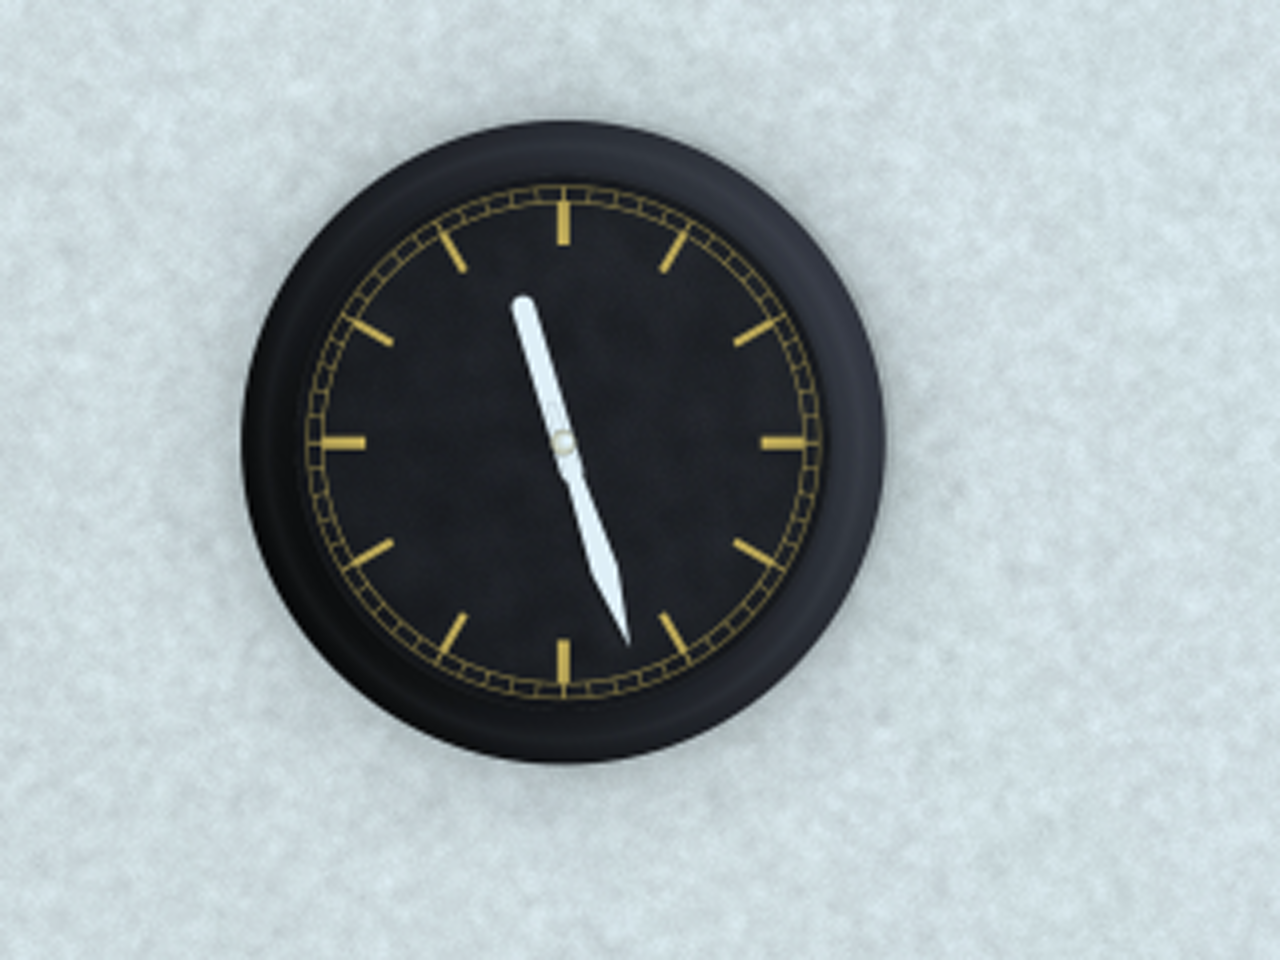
11:27
